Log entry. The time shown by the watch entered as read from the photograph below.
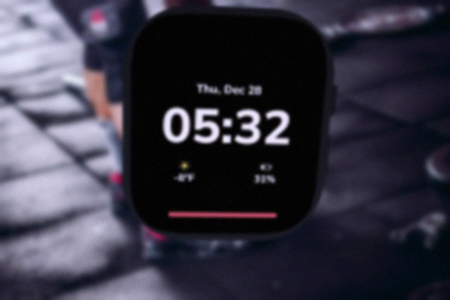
5:32
